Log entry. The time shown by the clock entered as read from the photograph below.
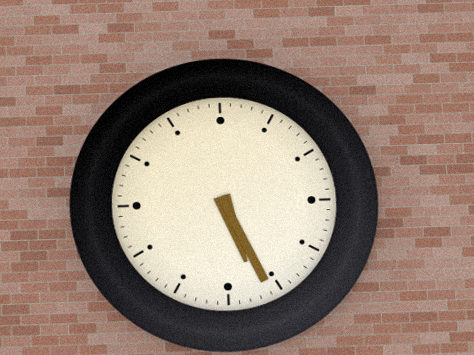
5:26
